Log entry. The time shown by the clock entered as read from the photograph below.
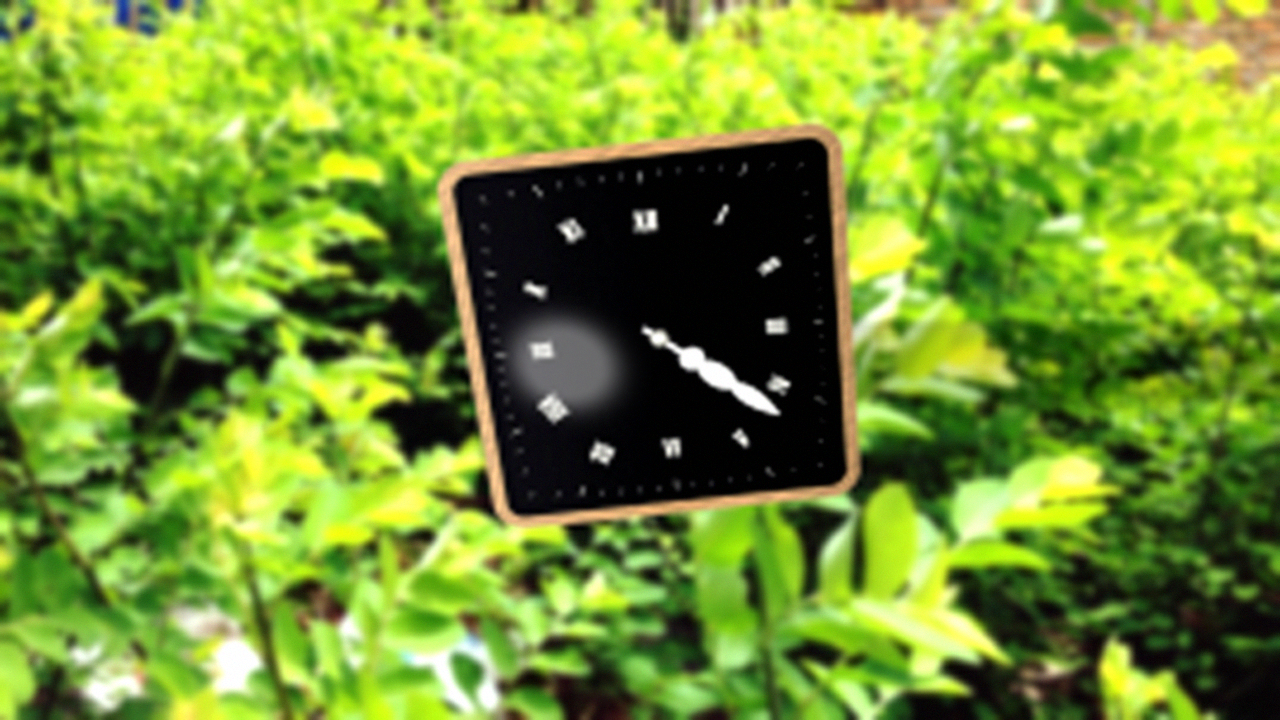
4:22
